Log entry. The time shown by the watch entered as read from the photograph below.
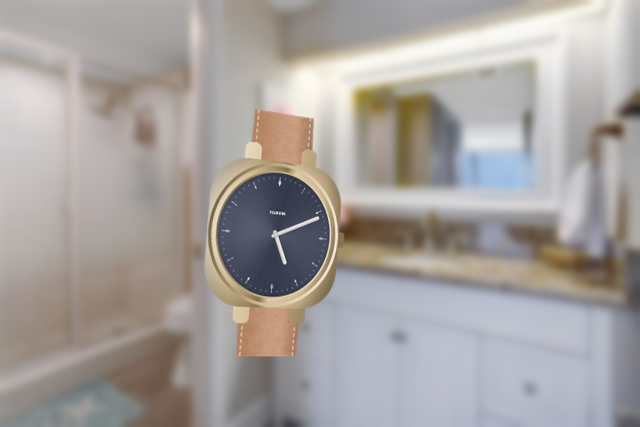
5:11
